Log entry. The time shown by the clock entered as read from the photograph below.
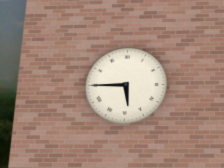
5:45
